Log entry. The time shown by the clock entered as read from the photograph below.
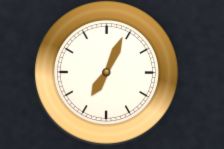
7:04
